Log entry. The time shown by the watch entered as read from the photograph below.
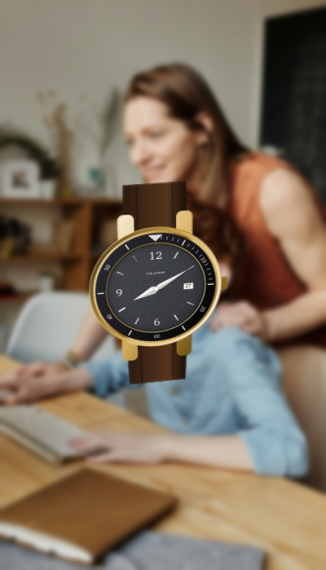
8:10
